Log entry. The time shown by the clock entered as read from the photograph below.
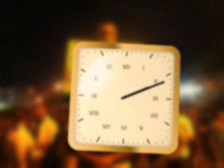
2:11
